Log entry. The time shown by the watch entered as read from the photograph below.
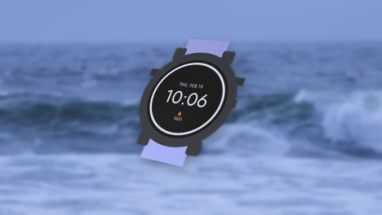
10:06
